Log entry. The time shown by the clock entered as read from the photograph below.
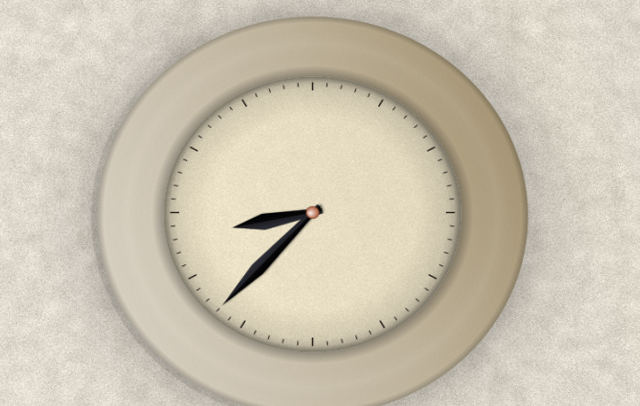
8:37
